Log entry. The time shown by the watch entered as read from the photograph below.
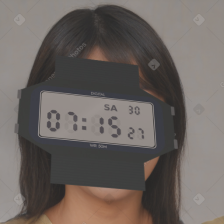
7:15:27
